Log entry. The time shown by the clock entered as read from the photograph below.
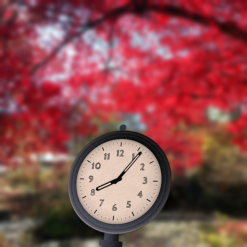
8:06
